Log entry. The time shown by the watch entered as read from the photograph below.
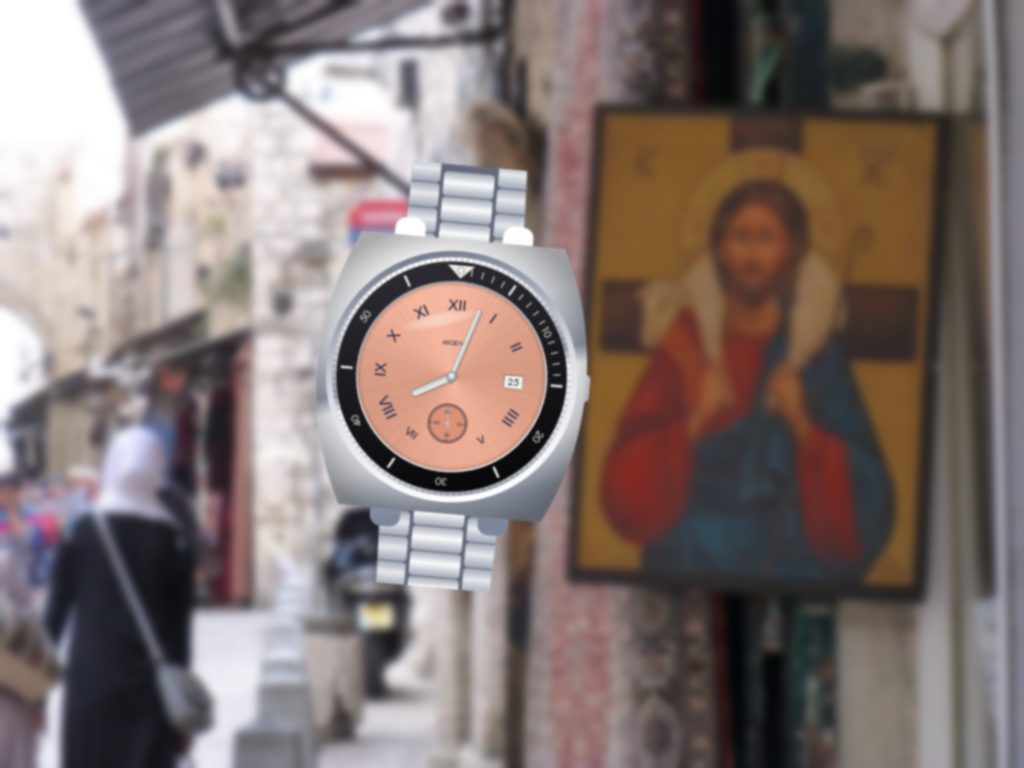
8:03
